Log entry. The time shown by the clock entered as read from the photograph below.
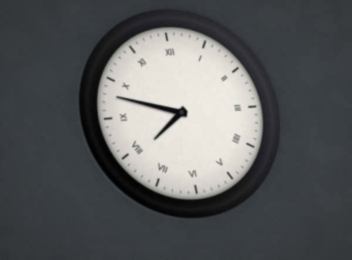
7:48
